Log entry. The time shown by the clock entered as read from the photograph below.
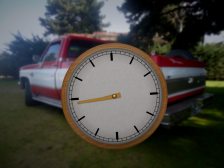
8:44
